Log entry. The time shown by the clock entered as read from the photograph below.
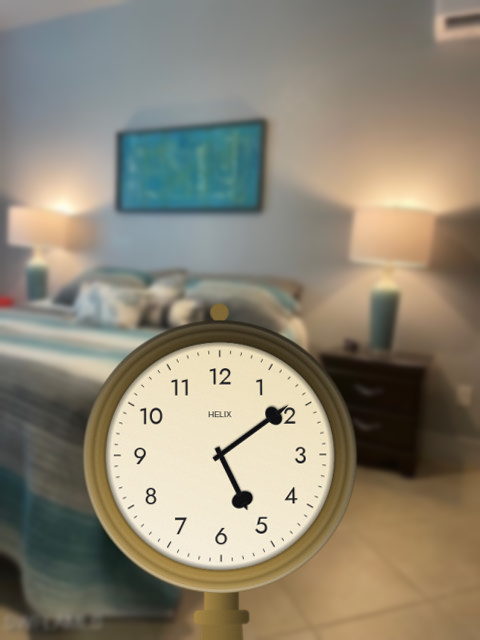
5:09
